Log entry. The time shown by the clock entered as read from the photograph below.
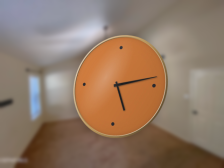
5:13
